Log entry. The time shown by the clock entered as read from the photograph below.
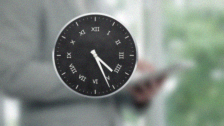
4:26
